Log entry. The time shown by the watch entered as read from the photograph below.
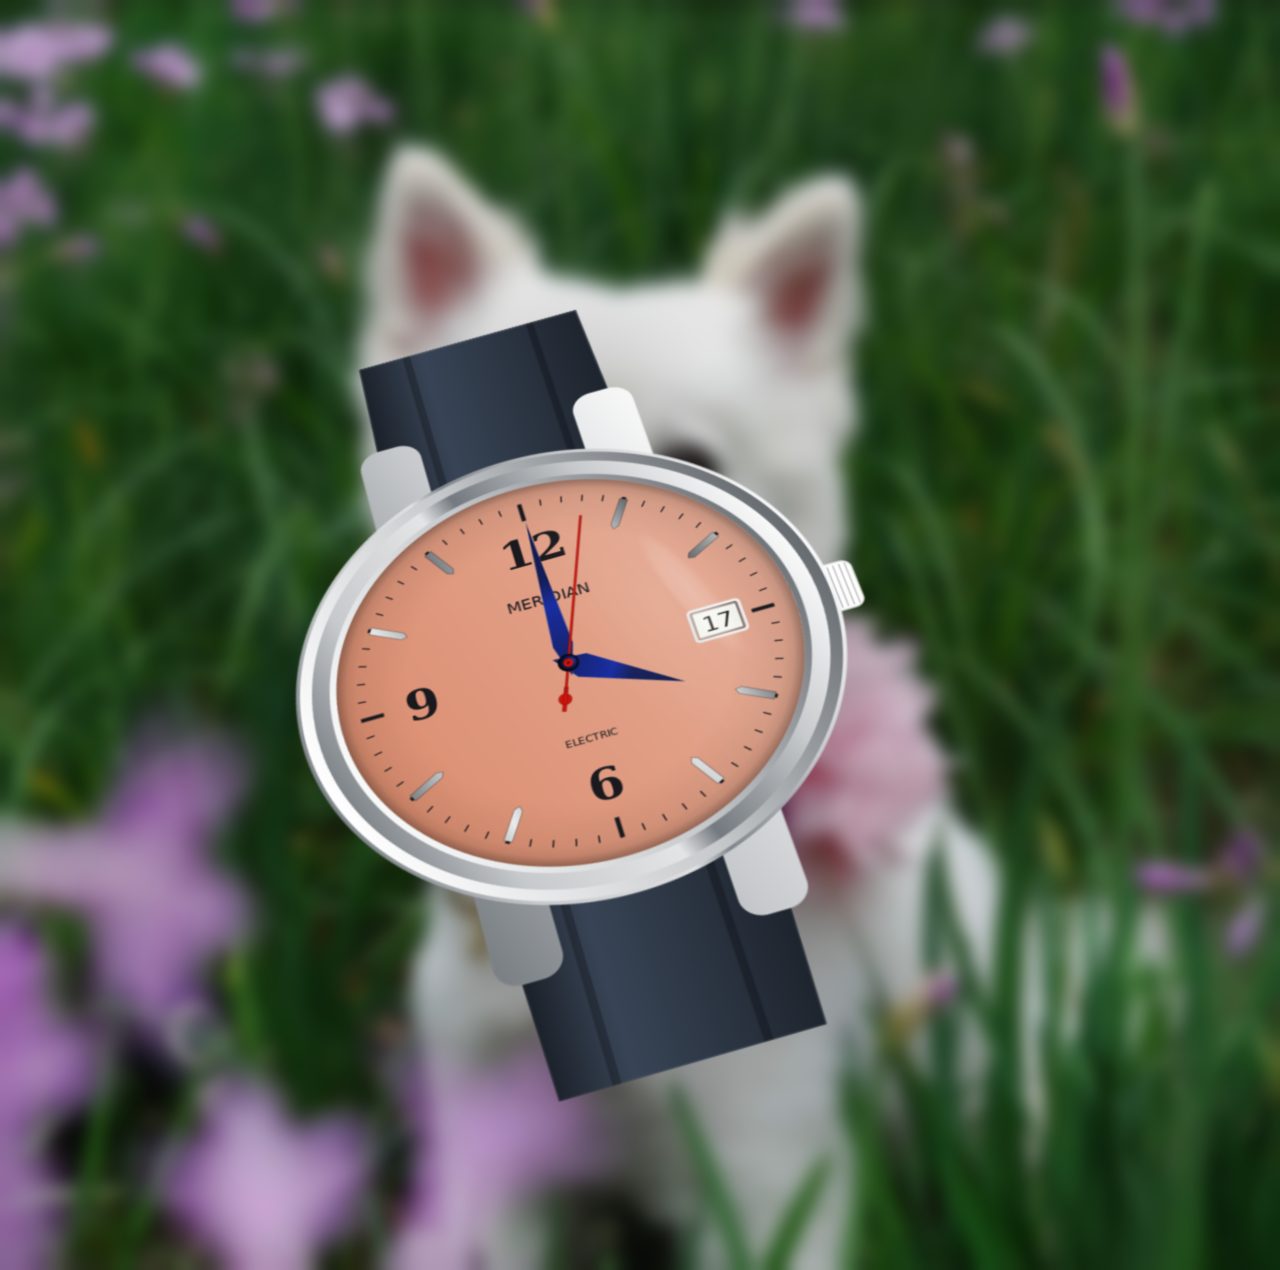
4:00:03
